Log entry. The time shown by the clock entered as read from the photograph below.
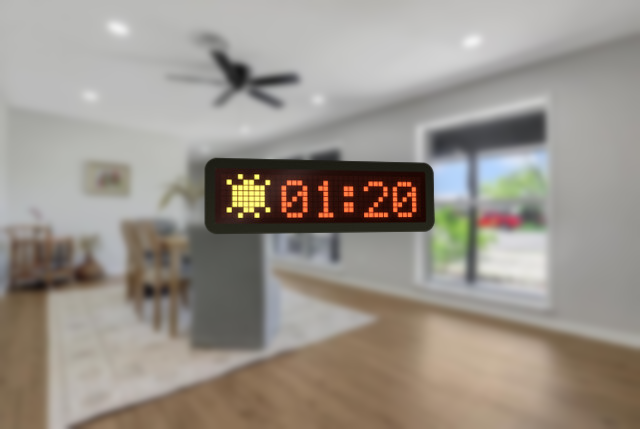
1:20
